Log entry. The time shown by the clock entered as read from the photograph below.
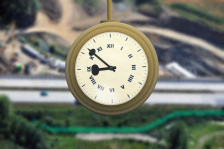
8:52
